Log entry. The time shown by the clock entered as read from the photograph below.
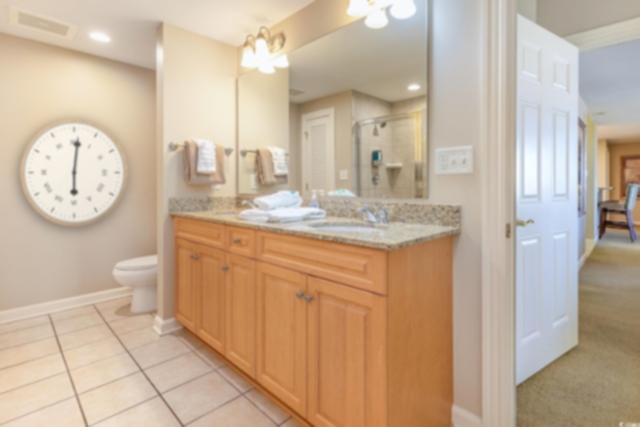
6:01
